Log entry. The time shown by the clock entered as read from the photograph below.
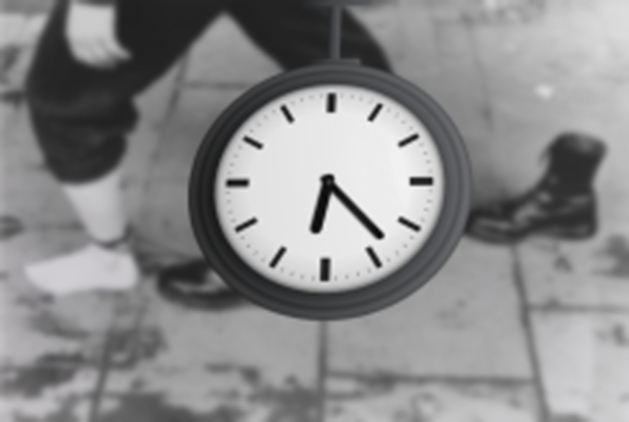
6:23
